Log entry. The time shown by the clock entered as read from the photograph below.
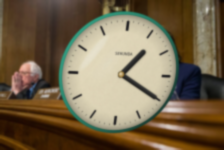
1:20
